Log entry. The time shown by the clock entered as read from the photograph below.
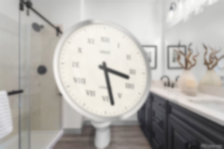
3:28
